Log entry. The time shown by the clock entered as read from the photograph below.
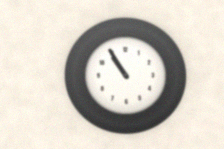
10:55
